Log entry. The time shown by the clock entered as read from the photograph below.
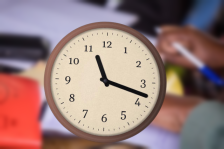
11:18
